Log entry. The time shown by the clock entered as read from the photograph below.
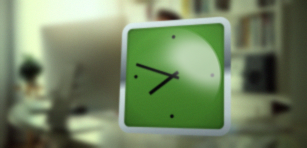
7:48
